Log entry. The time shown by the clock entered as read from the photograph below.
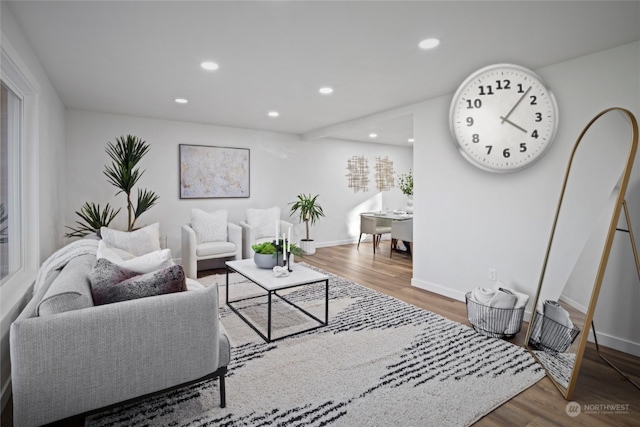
4:07
